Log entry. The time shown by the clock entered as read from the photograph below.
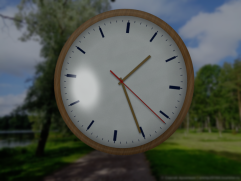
1:25:21
